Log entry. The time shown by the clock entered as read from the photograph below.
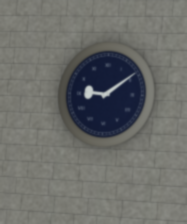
9:09
